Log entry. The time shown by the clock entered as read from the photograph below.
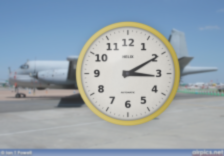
3:10
